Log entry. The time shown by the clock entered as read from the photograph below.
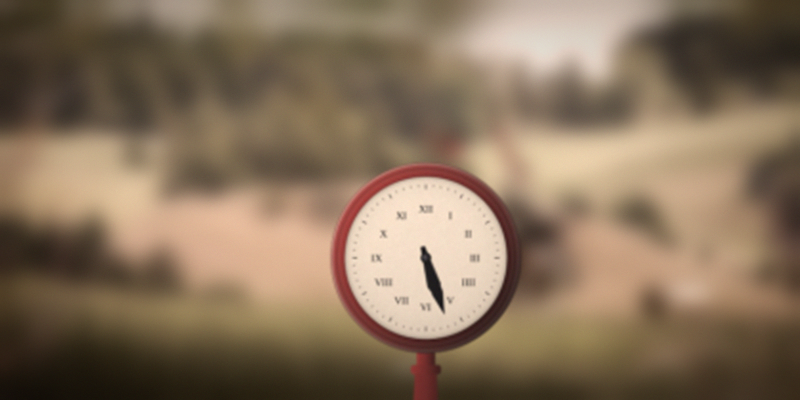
5:27
